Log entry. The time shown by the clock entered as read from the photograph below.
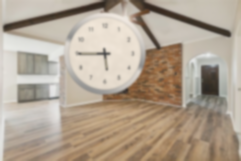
5:45
